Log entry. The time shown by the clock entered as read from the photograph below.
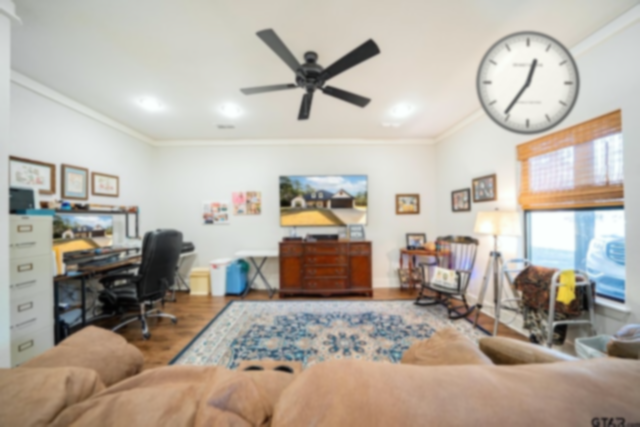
12:36
